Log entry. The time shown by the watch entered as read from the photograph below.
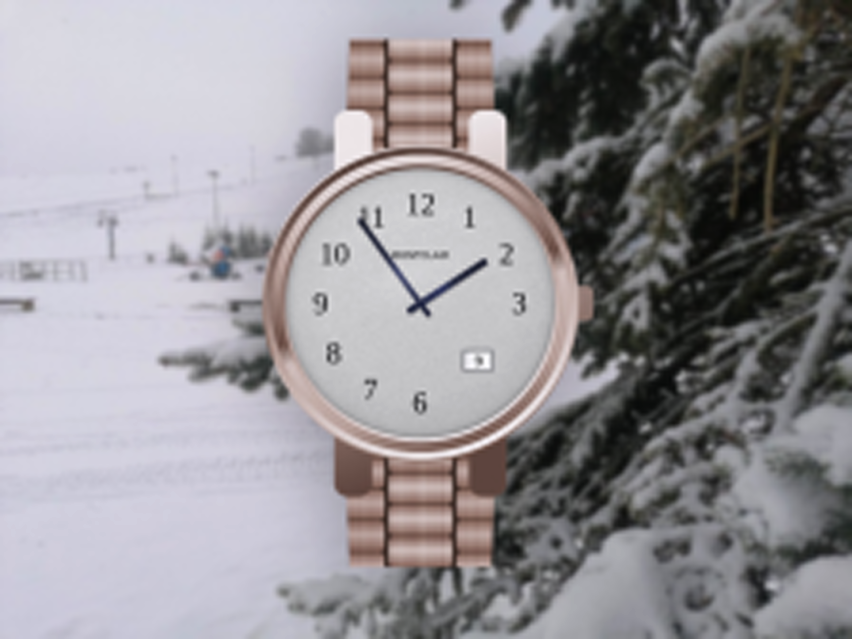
1:54
